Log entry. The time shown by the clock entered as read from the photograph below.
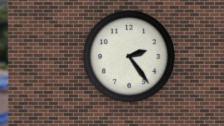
2:24
